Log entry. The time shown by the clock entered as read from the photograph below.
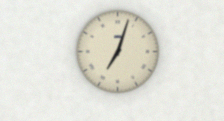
7:03
